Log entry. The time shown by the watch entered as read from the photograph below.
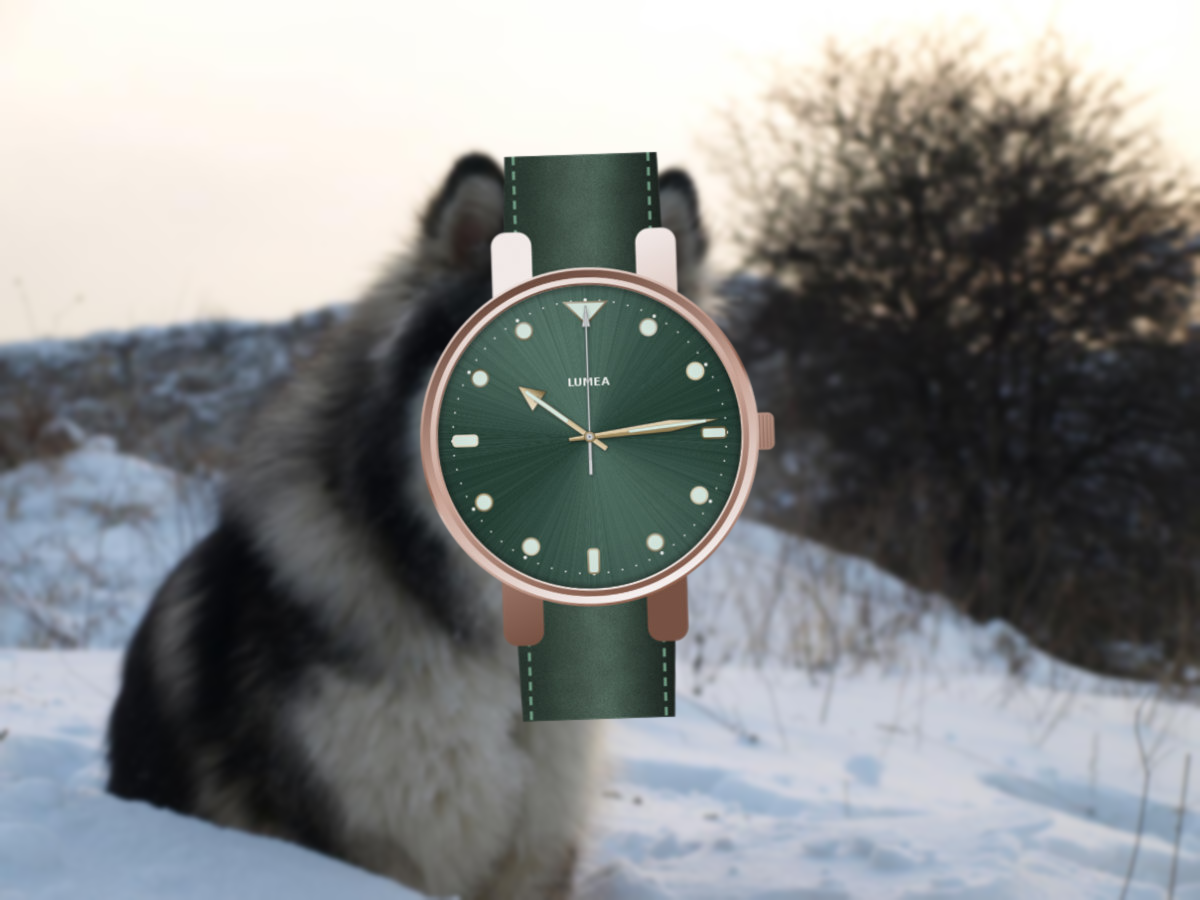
10:14:00
